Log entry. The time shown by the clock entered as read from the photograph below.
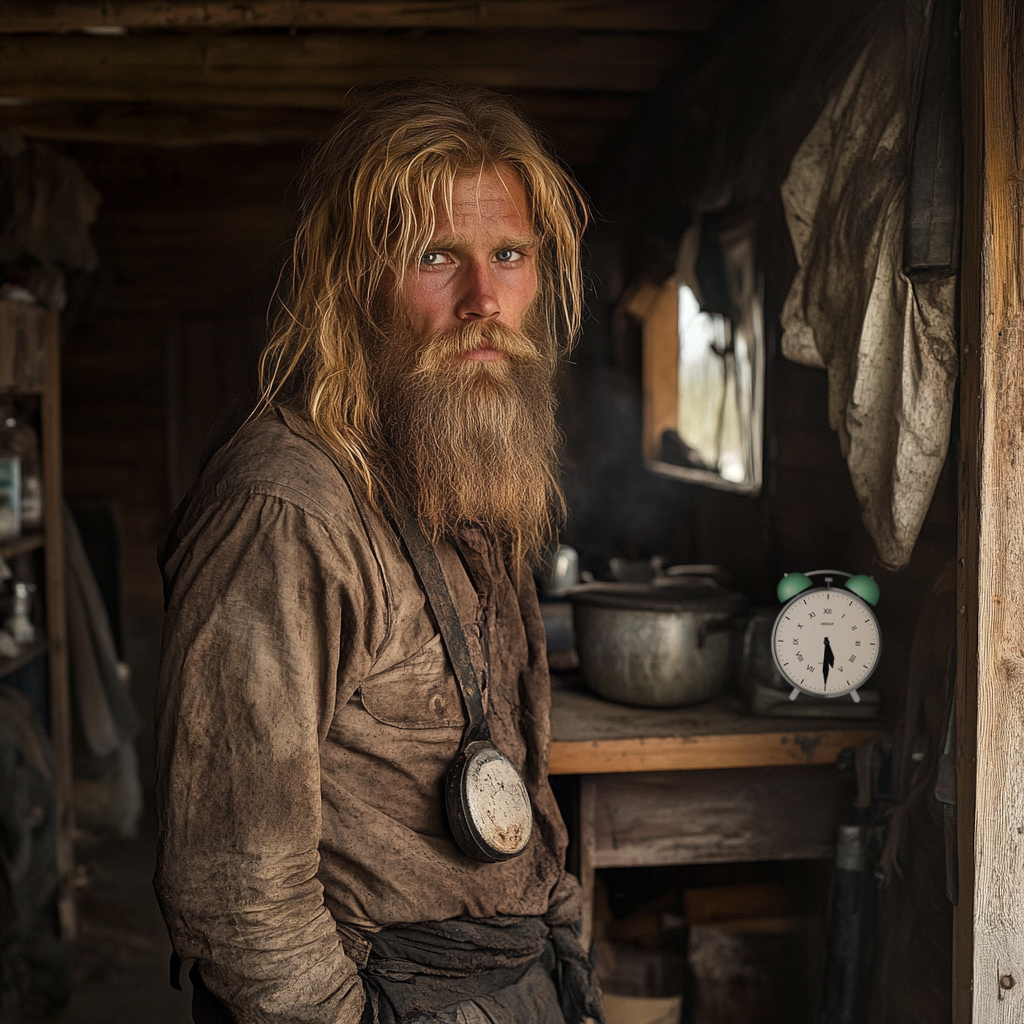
5:30
